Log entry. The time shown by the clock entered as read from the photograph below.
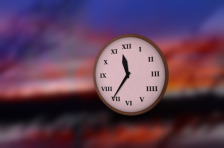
11:36
